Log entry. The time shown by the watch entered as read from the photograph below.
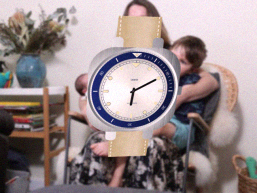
6:10
